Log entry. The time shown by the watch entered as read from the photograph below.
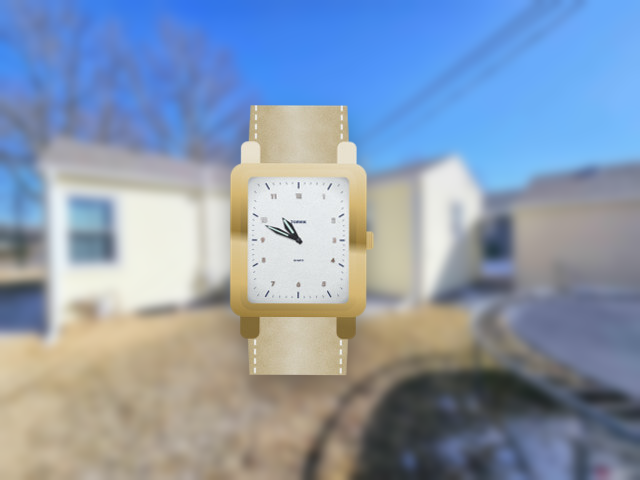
10:49
